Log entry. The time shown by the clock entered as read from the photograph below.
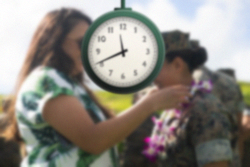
11:41
